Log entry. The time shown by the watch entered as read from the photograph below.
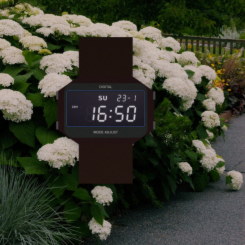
16:50
